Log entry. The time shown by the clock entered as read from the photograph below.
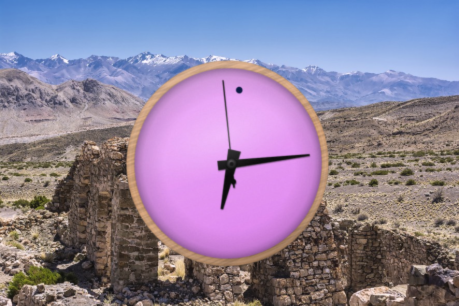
6:12:58
